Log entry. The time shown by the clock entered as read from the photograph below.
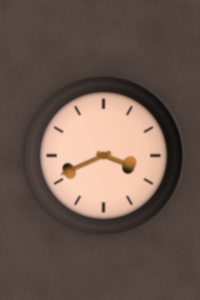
3:41
